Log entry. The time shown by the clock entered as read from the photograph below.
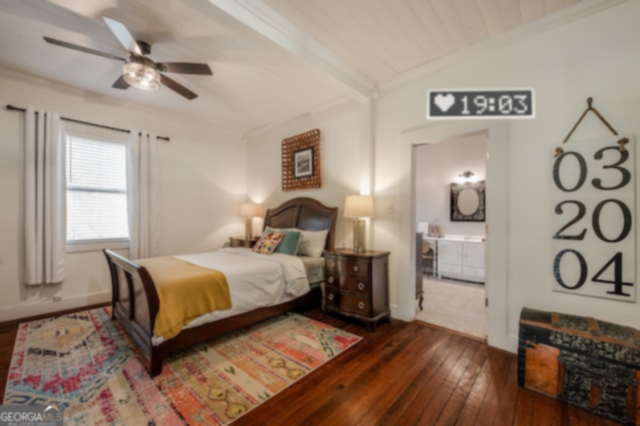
19:03
